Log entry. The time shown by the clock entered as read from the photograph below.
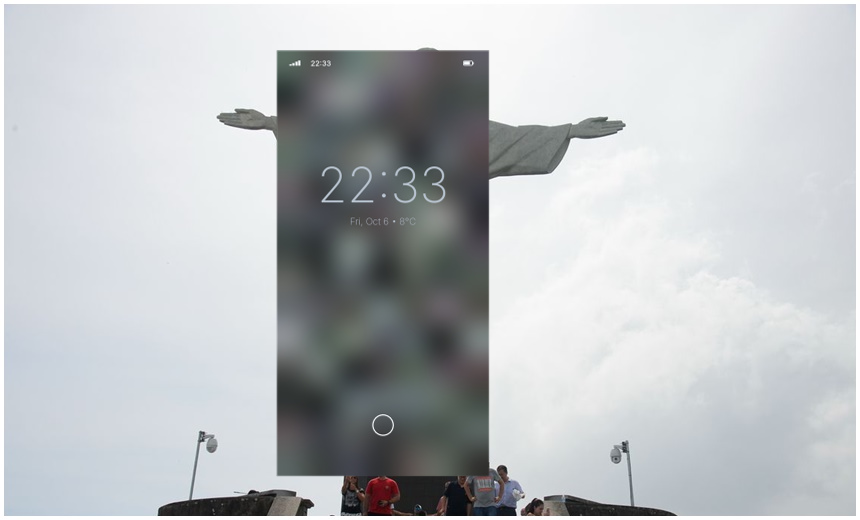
22:33
